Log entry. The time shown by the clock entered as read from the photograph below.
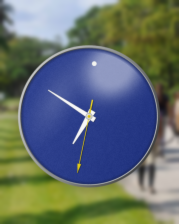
6:49:31
